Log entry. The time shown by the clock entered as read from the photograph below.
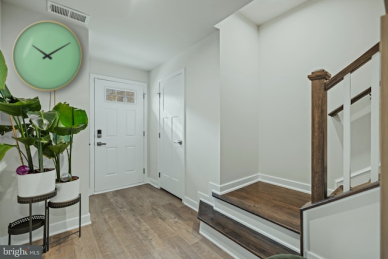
10:10
